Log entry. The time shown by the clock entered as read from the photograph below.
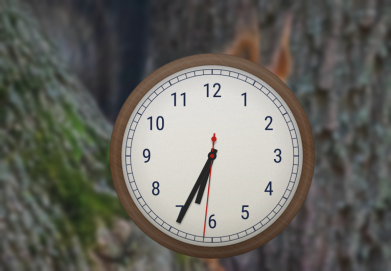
6:34:31
